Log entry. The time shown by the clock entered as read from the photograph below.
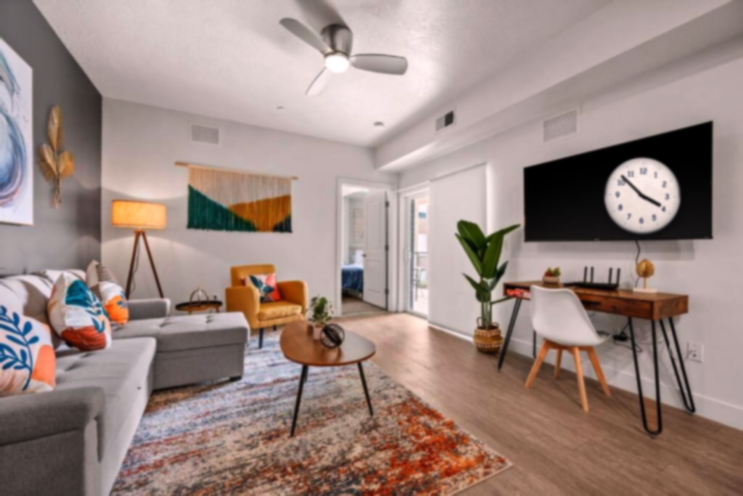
3:52
